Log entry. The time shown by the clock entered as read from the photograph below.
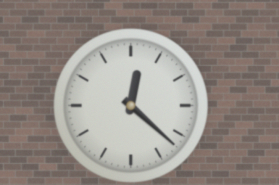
12:22
